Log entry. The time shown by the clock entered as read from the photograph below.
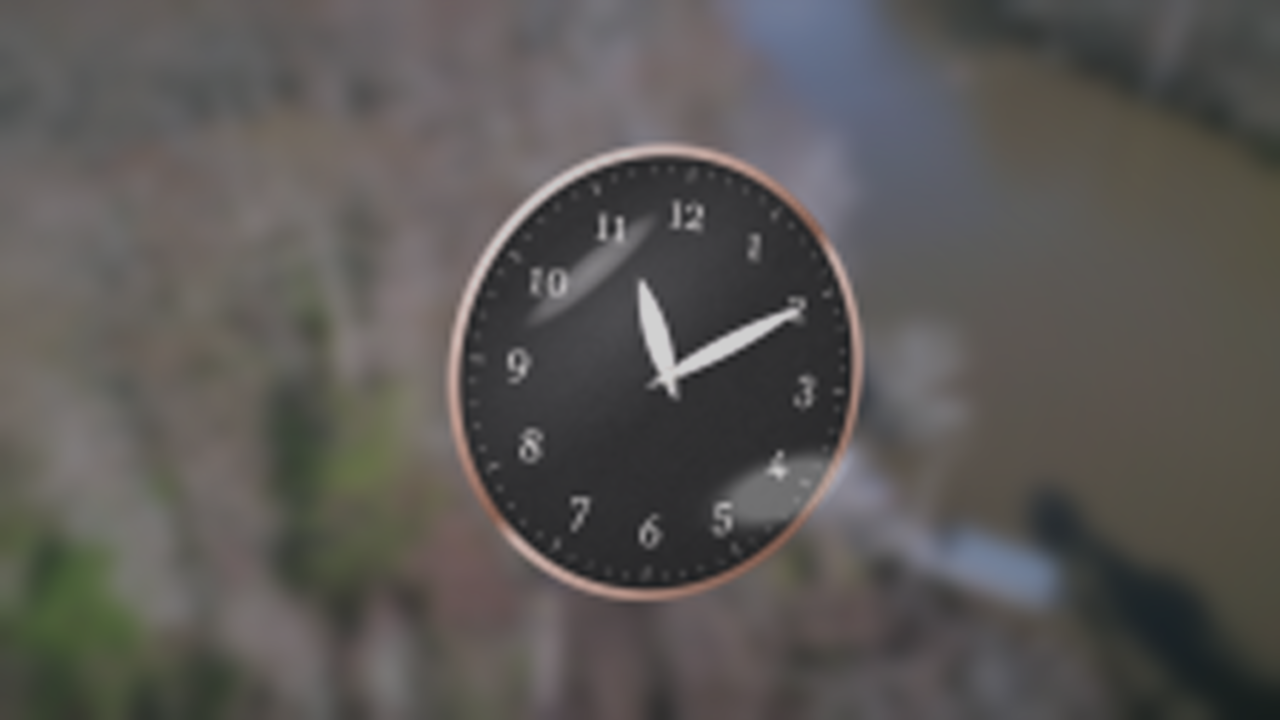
11:10
